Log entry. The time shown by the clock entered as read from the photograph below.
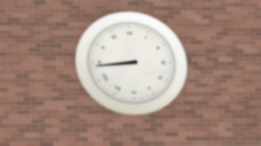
8:44
